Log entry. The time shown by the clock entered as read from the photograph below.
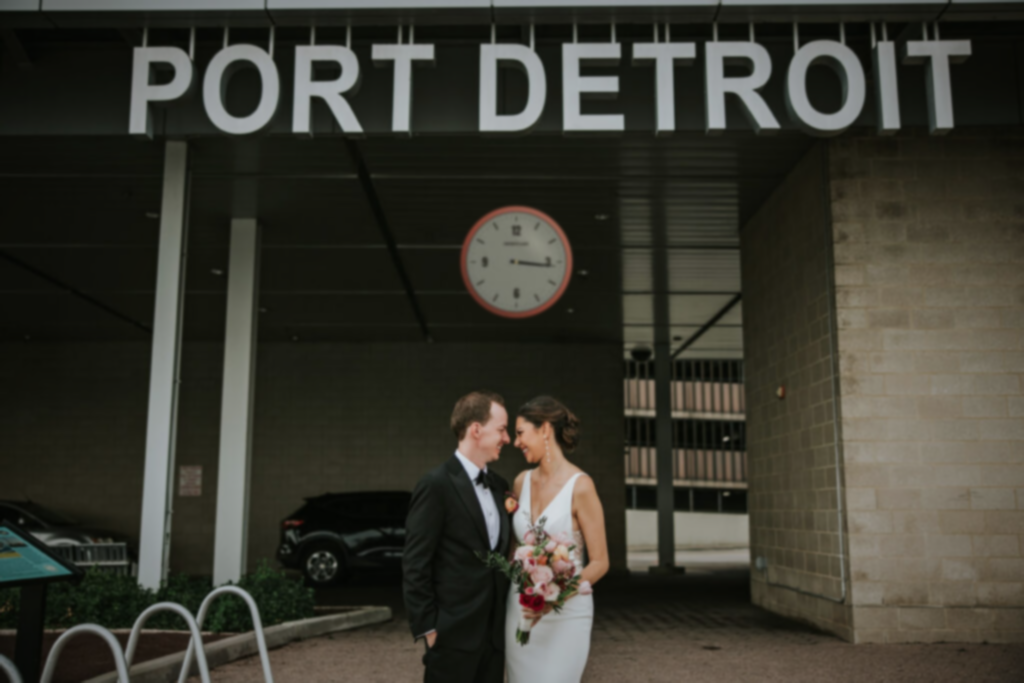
3:16
